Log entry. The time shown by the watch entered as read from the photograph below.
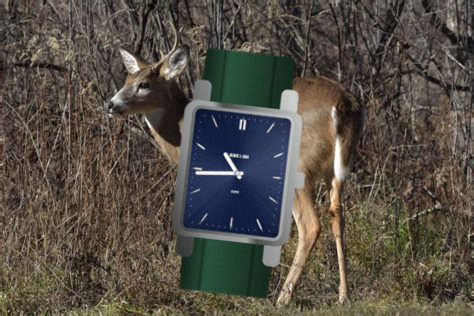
10:44
